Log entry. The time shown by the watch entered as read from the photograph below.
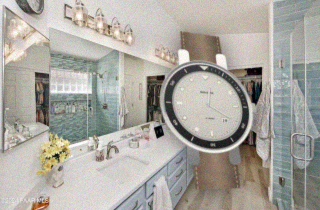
12:20
